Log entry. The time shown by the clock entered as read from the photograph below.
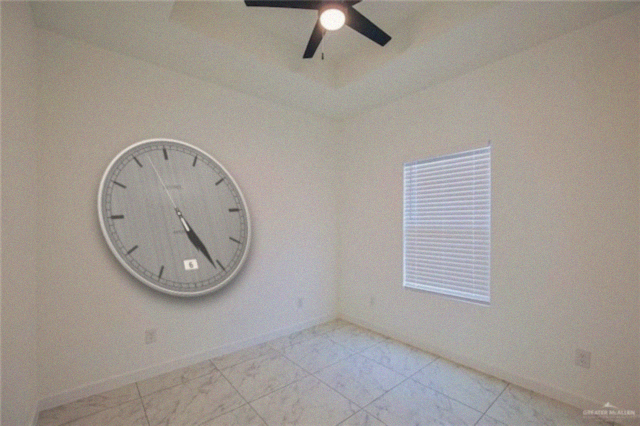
5:25:57
